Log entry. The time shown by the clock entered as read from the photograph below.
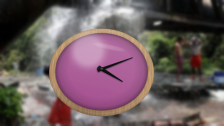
4:11
